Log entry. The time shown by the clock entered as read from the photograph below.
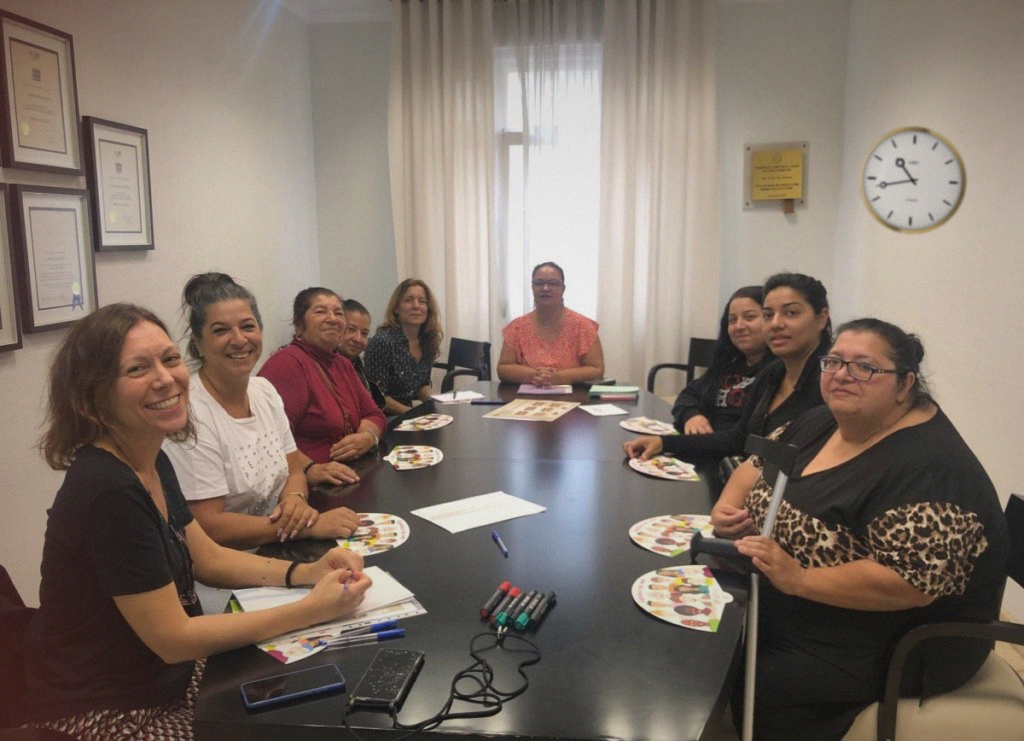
10:43
